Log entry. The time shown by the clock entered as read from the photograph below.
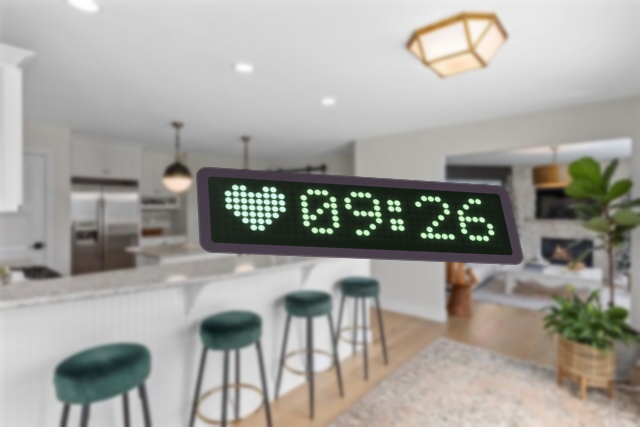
9:26
